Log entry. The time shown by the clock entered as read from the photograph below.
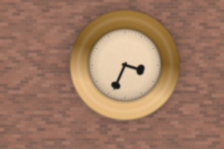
3:34
